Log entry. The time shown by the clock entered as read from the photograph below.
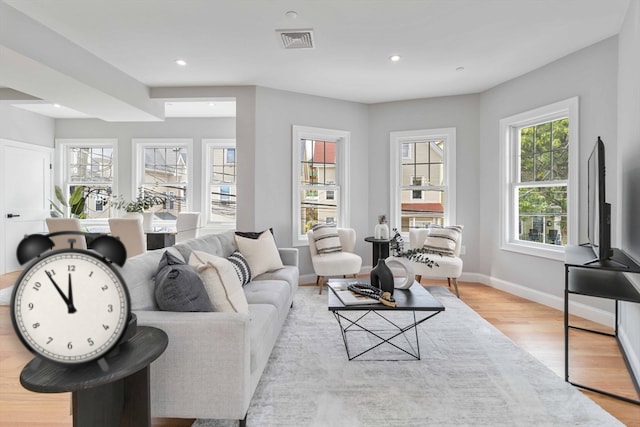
11:54
